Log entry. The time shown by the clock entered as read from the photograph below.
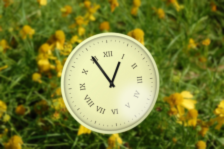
12:55
